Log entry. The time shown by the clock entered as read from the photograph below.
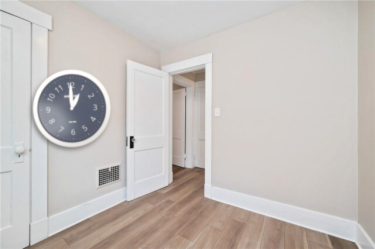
1:00
